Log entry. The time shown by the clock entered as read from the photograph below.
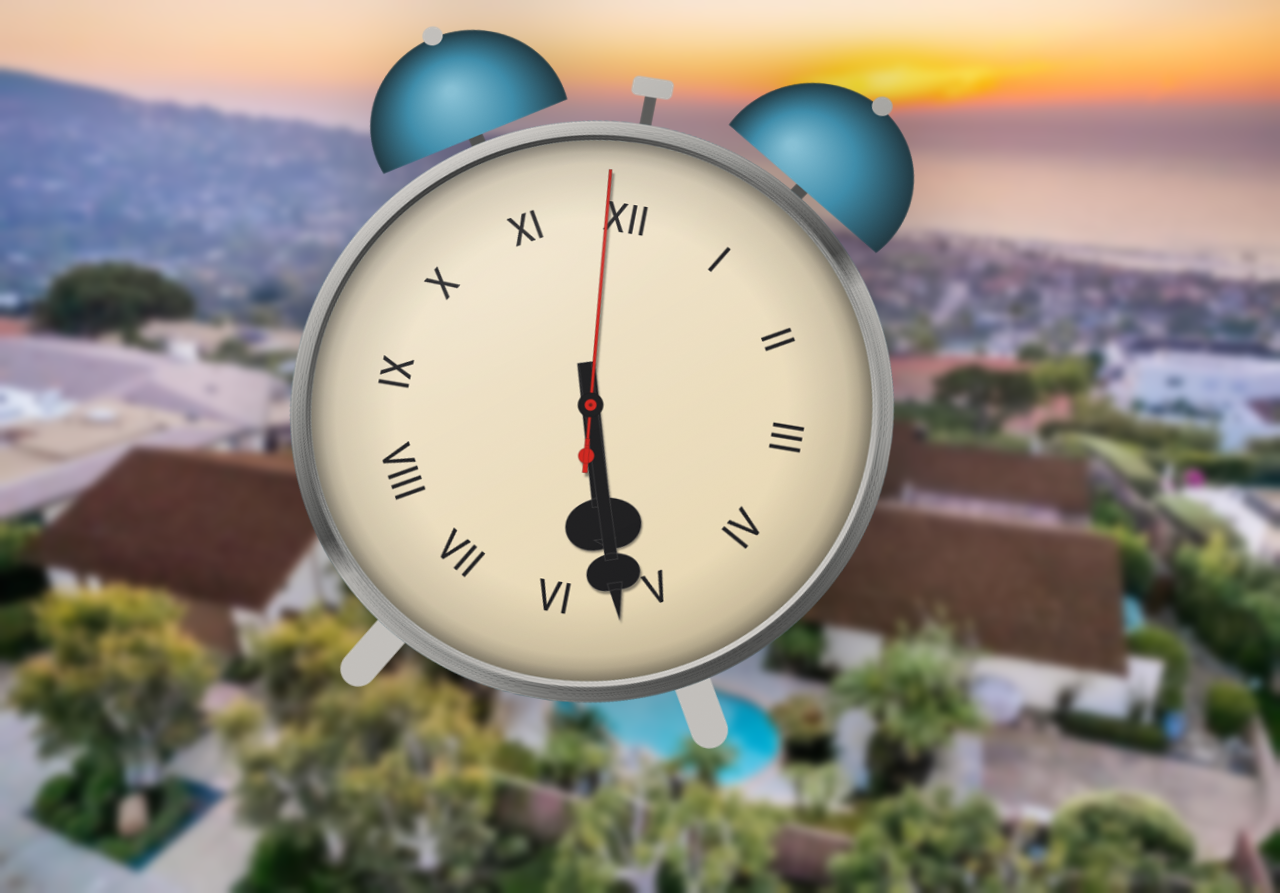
5:26:59
